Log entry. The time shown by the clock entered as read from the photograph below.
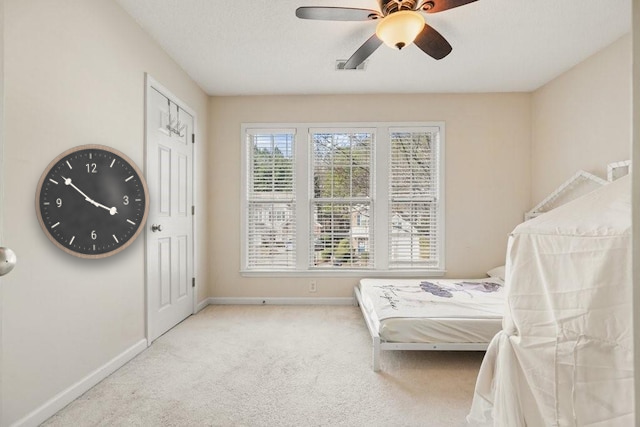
3:52
